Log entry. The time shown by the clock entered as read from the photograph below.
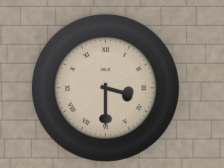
3:30
